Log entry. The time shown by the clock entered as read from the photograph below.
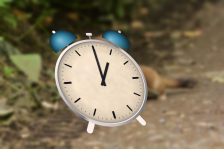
1:00
